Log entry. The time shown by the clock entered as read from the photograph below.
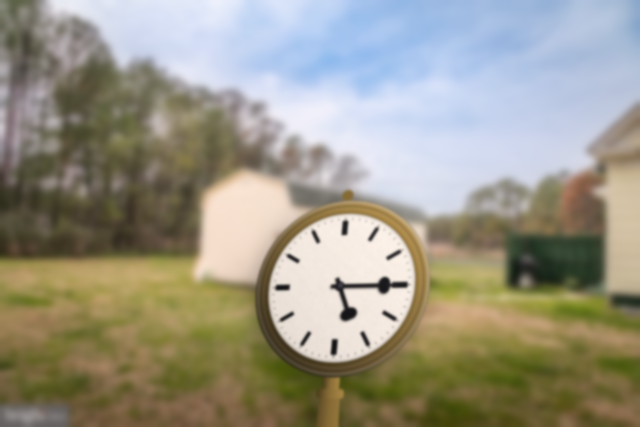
5:15
